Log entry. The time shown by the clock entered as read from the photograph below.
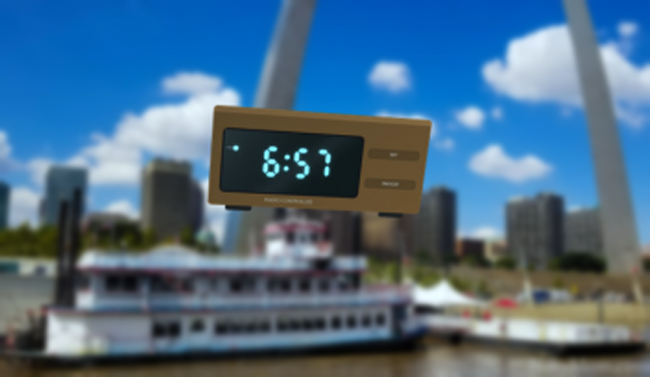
6:57
